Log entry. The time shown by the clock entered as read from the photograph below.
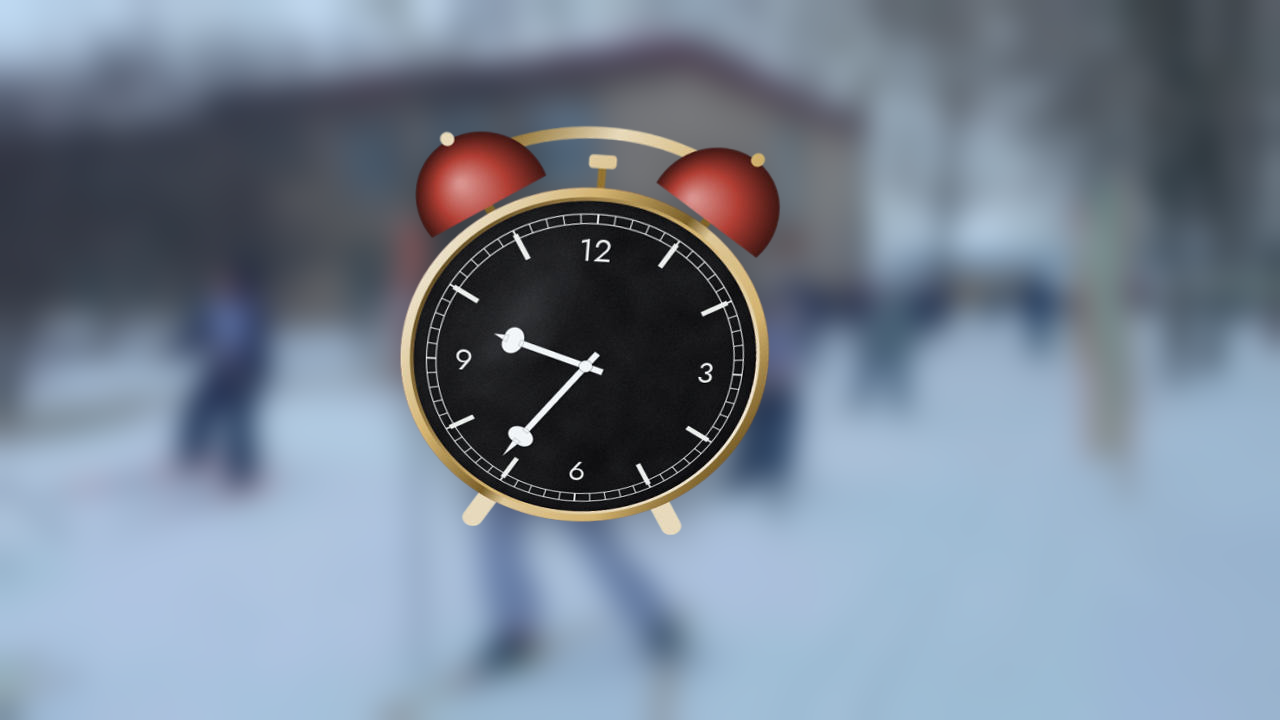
9:36
